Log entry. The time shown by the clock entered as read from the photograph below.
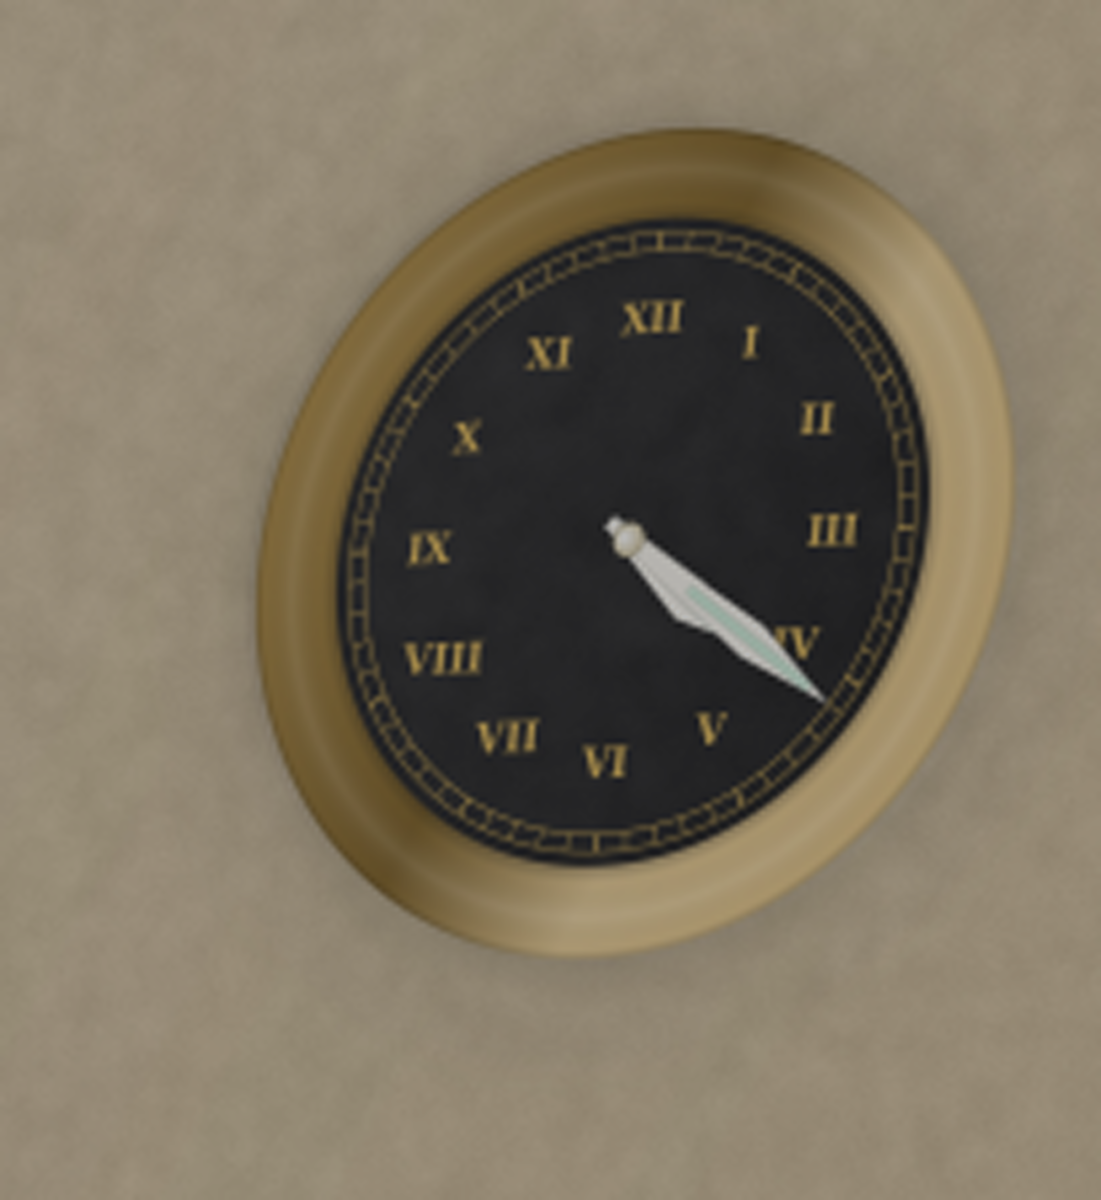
4:21
